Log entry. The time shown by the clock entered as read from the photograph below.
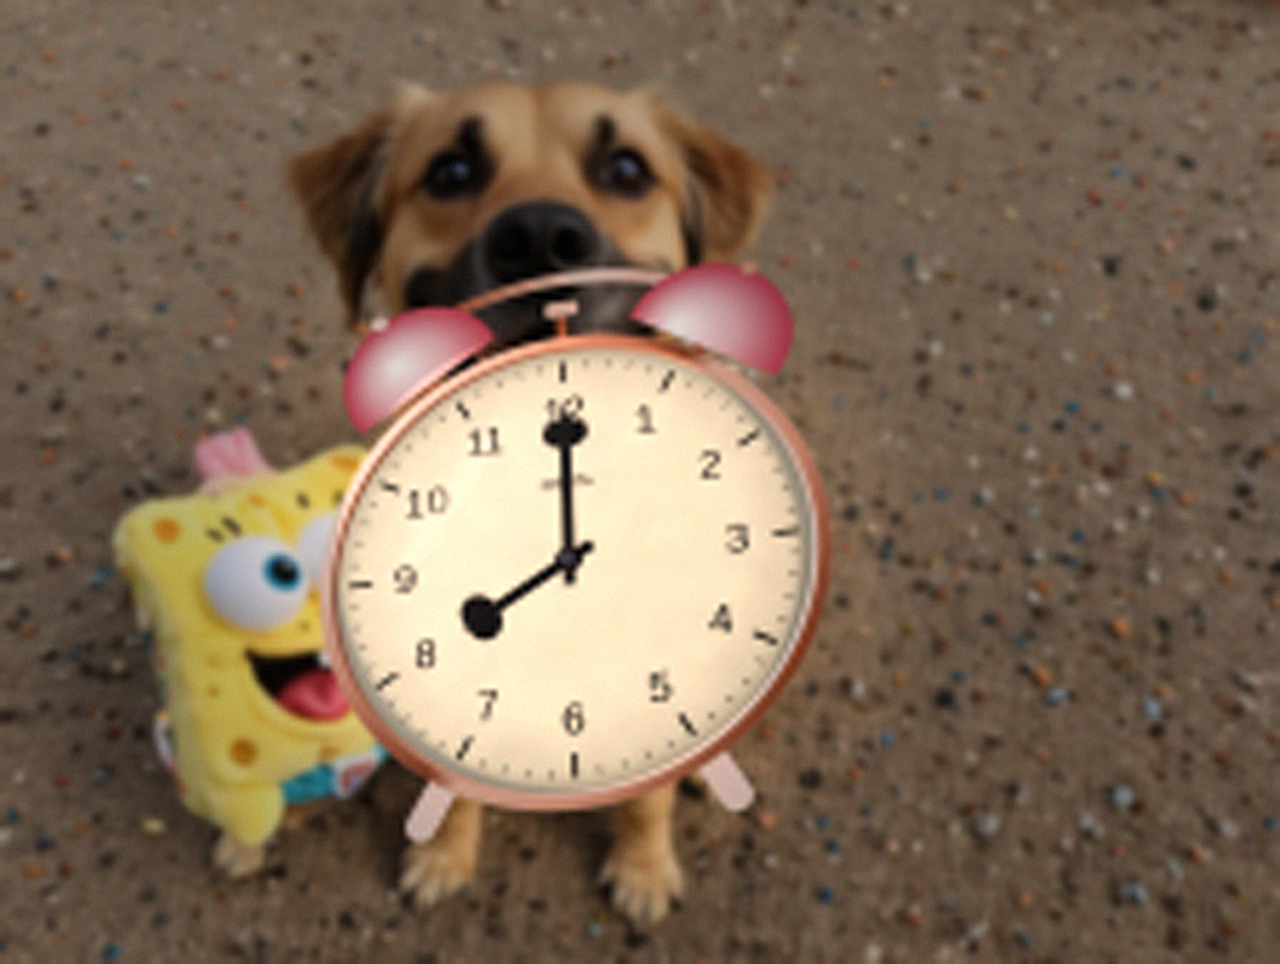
8:00
